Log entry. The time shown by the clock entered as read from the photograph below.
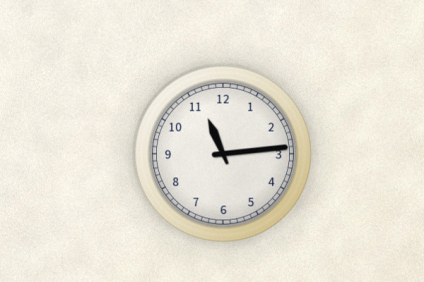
11:14
